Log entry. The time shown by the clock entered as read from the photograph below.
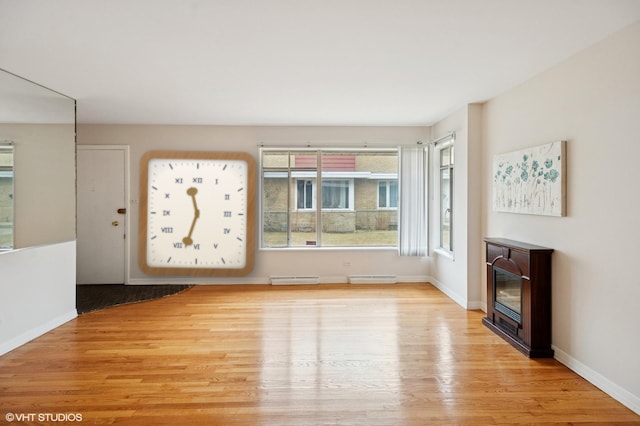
11:33
